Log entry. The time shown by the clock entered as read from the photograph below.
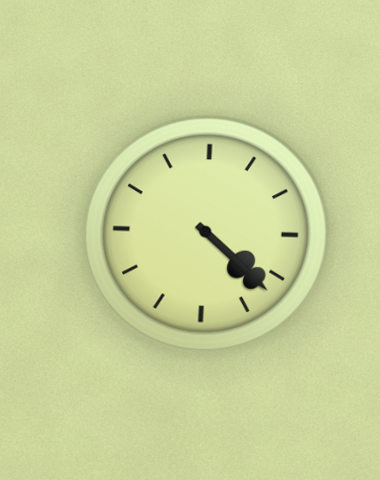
4:22
